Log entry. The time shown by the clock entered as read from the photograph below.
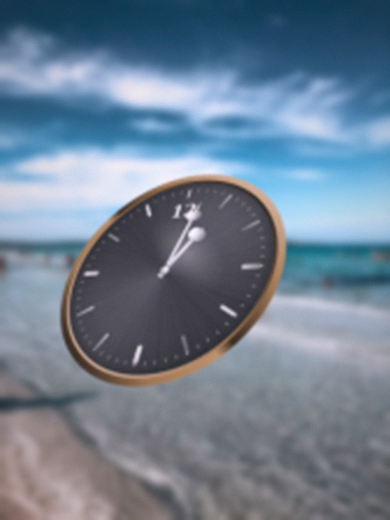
1:02
